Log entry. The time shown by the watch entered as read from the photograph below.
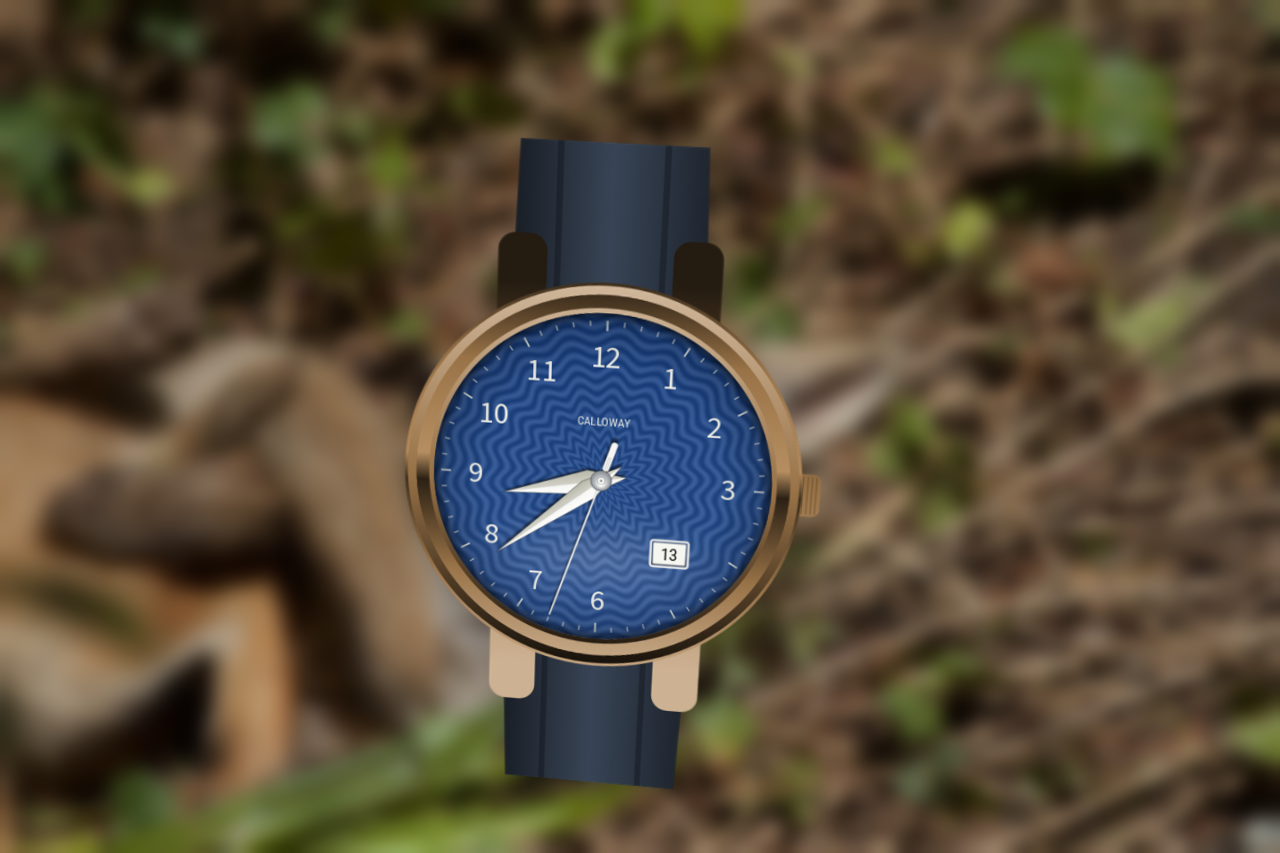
8:38:33
